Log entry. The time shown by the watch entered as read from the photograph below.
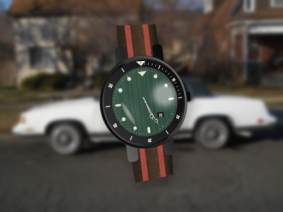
5:26
